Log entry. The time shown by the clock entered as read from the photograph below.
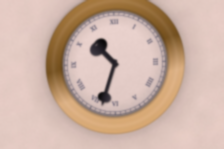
10:33
